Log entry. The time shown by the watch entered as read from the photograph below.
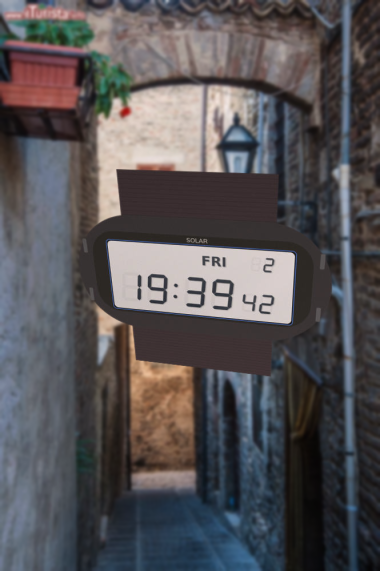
19:39:42
